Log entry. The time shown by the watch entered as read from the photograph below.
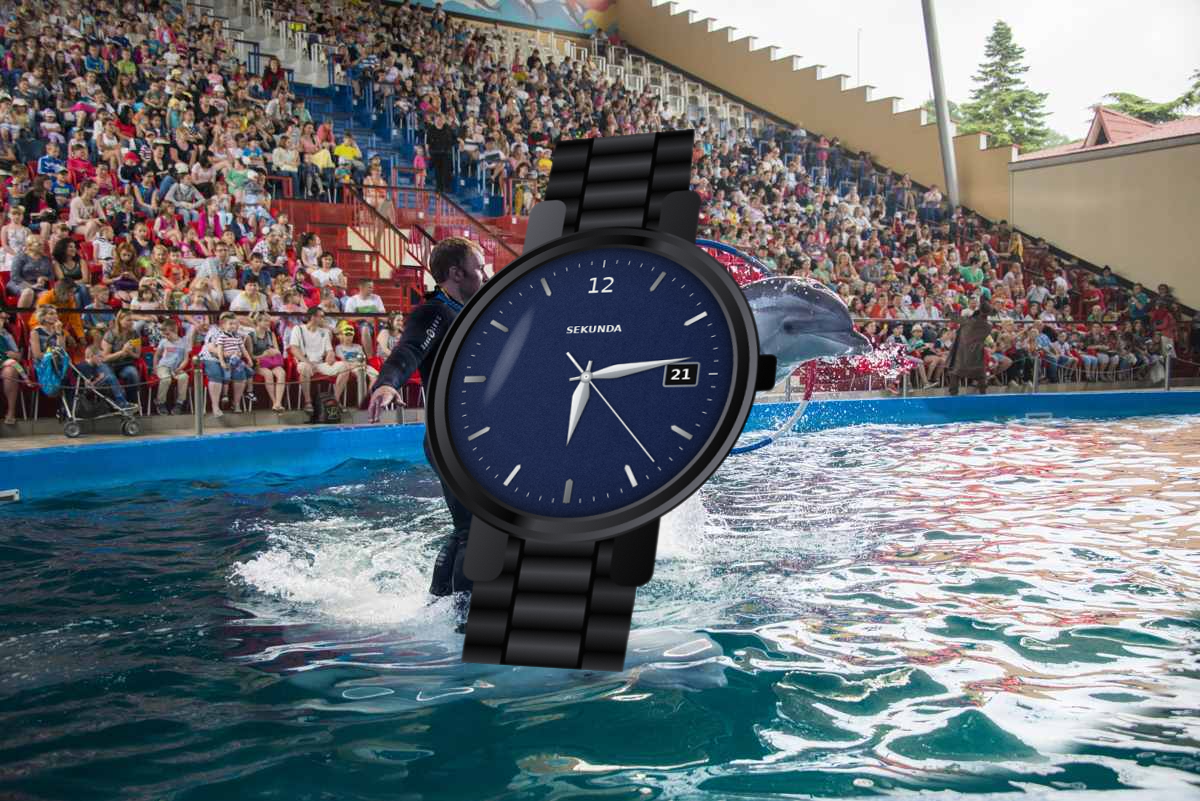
6:13:23
